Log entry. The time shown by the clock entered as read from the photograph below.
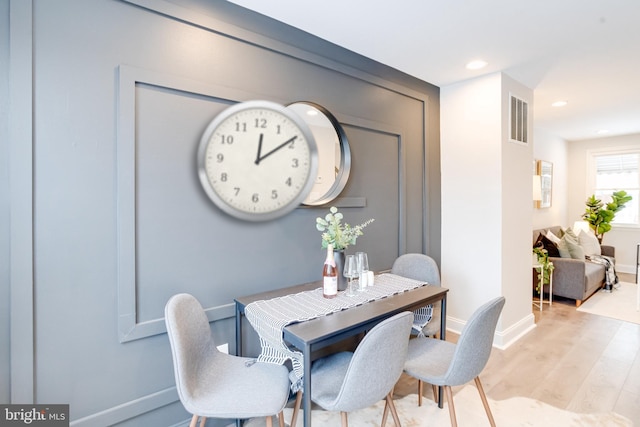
12:09
